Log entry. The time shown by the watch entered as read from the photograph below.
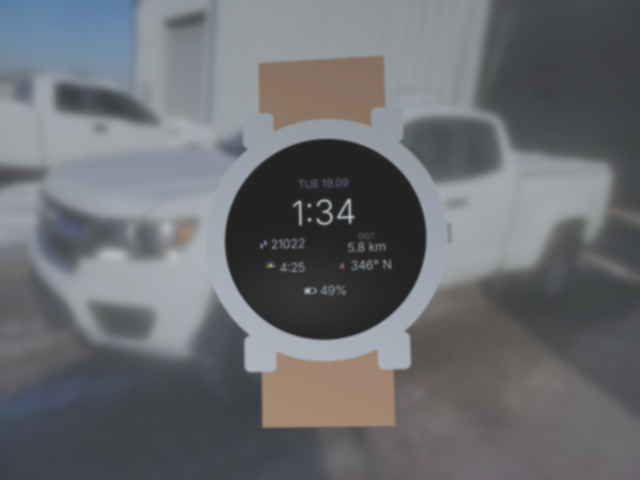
1:34
